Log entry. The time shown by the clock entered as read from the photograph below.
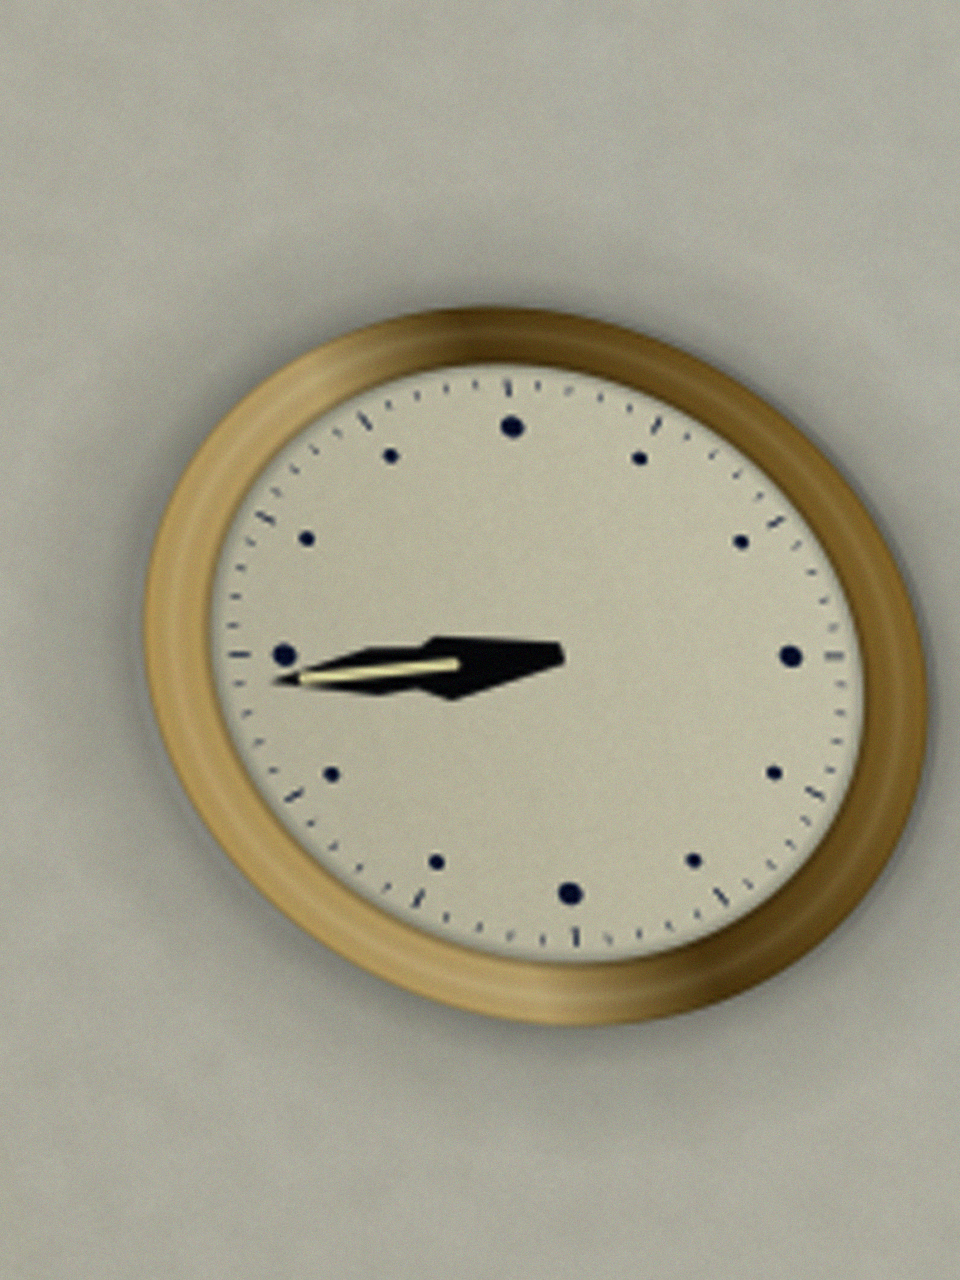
8:44
